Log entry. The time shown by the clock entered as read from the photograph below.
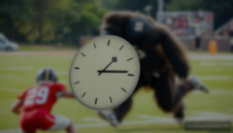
1:14
